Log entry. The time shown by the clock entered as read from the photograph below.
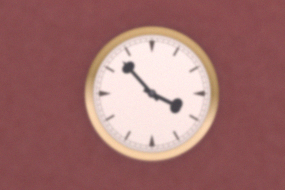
3:53
